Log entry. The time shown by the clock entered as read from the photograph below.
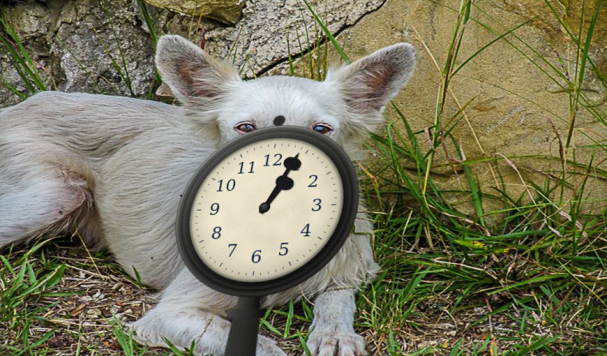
1:04
